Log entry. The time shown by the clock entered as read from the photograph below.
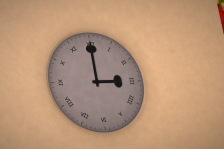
3:00
